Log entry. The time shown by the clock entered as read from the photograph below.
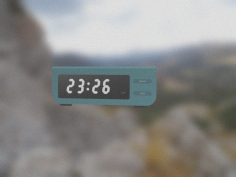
23:26
